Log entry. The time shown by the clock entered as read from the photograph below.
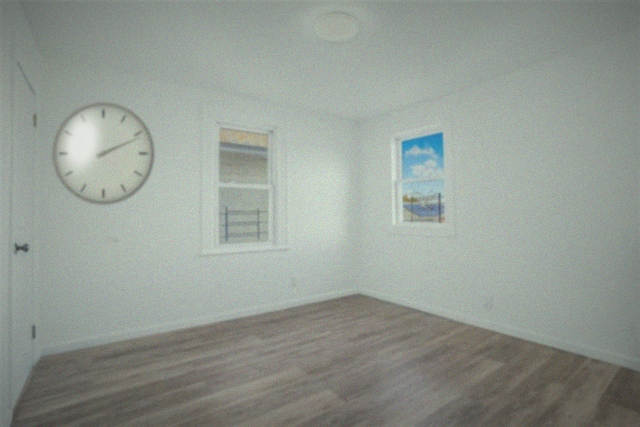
2:11
